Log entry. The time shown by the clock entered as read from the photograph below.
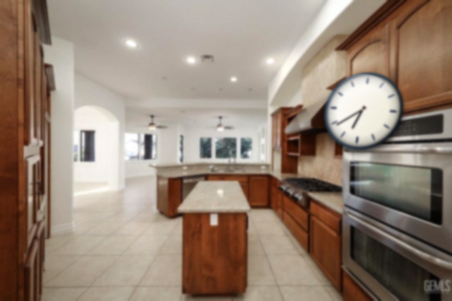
6:39
